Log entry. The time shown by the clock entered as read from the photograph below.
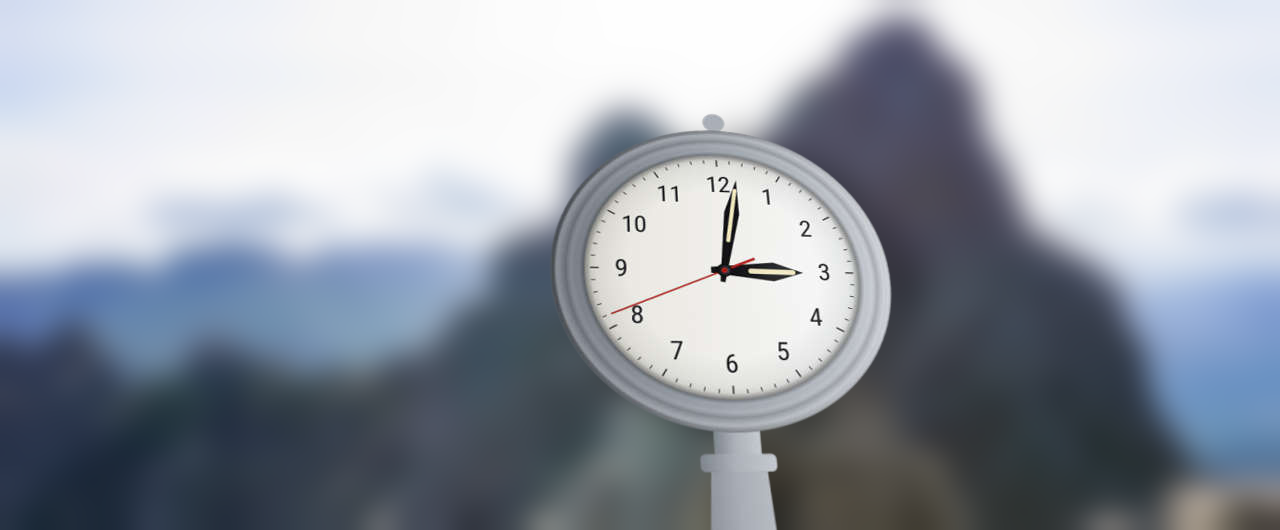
3:01:41
